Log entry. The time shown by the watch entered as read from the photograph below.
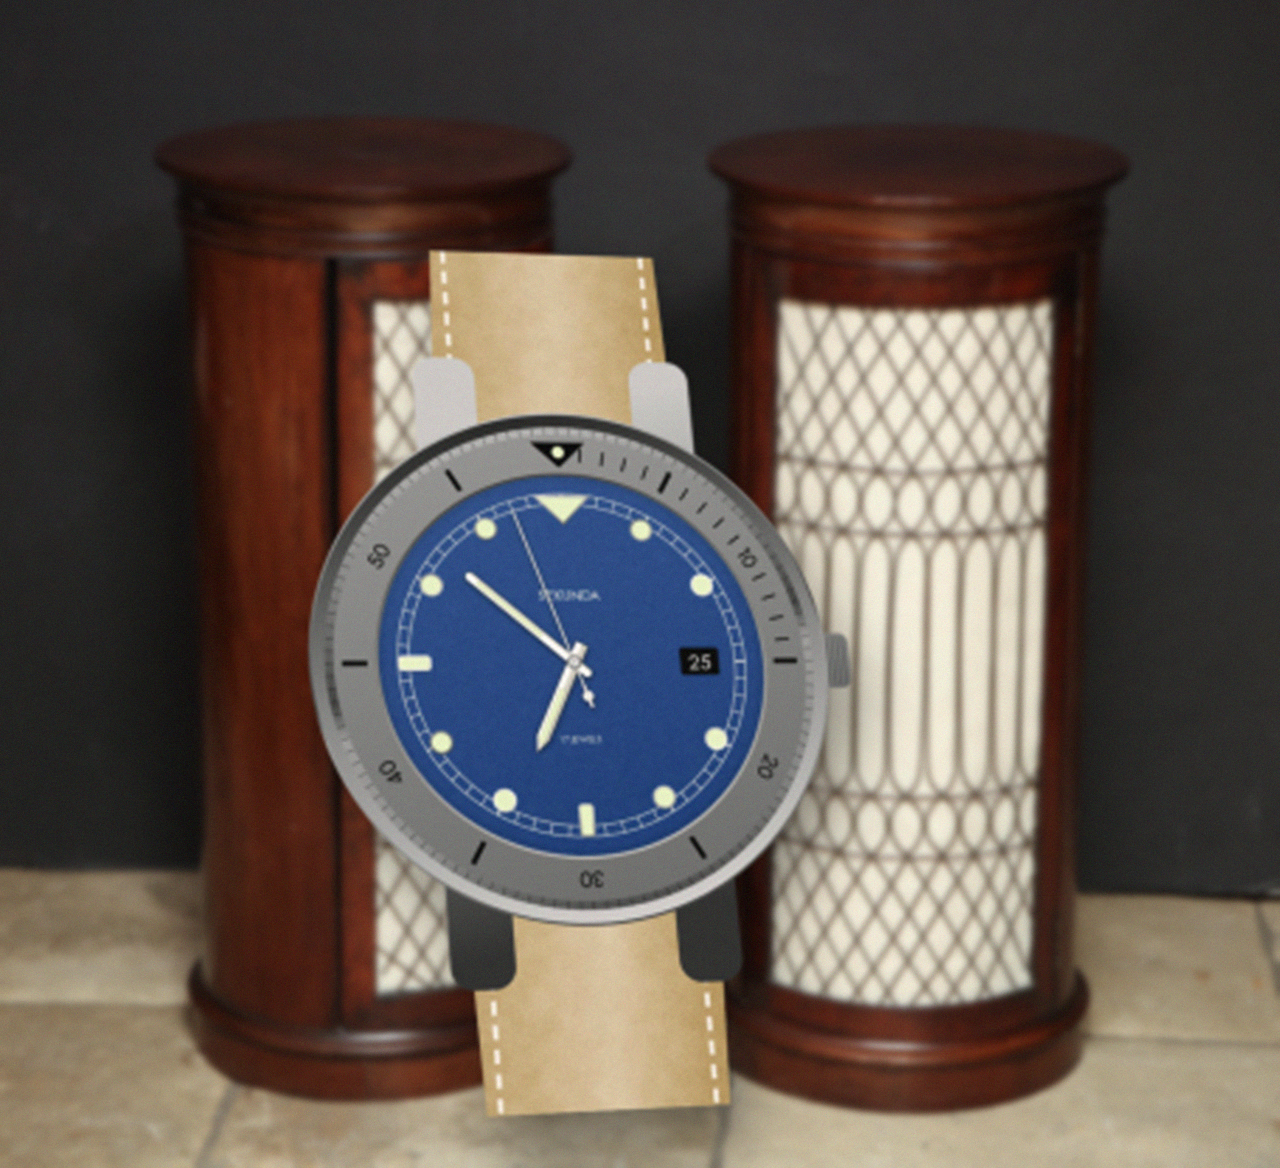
6:51:57
